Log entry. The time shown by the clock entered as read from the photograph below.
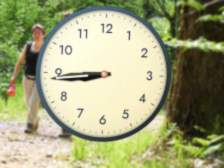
8:44
